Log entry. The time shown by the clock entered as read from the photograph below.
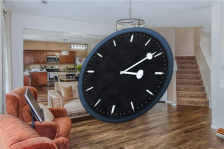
3:09
